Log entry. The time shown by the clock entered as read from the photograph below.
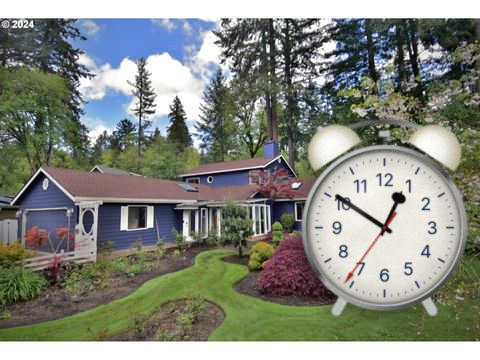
12:50:36
